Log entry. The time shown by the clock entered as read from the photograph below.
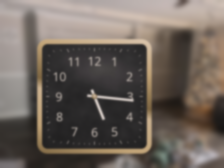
5:16
